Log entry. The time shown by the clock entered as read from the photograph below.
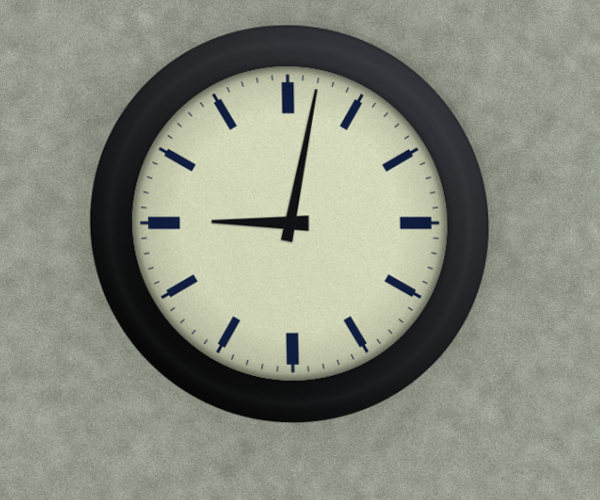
9:02
